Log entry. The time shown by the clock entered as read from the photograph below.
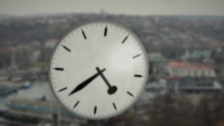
4:38
